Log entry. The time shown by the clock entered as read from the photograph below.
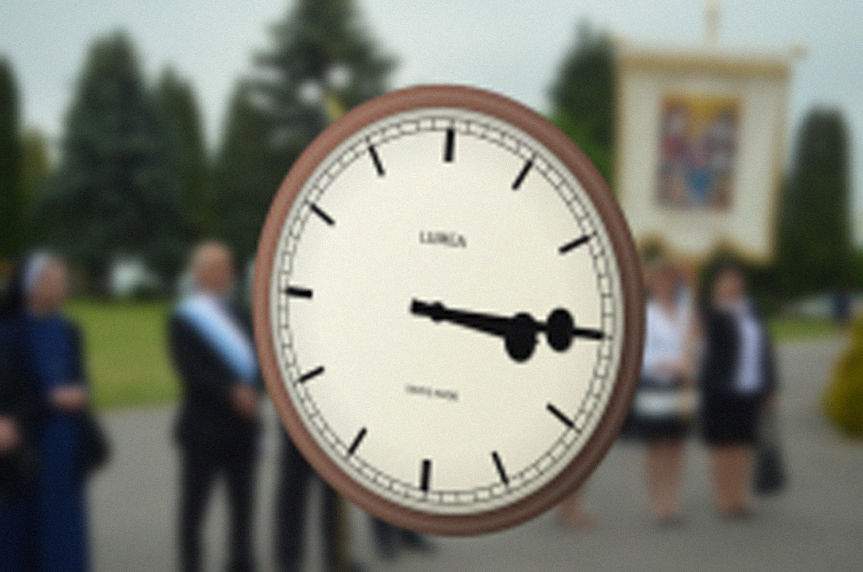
3:15
